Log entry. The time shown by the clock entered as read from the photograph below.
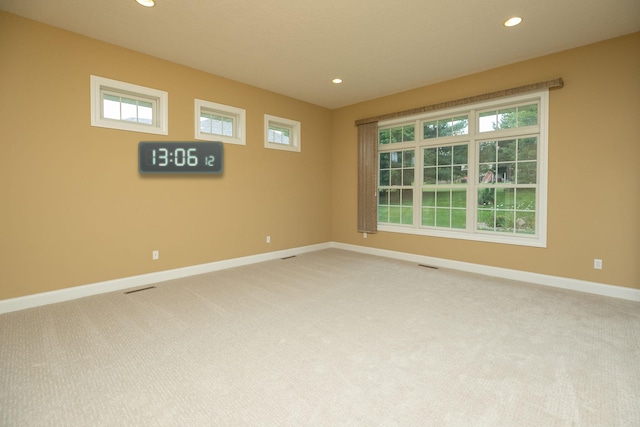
13:06:12
